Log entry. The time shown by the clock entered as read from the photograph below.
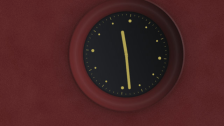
11:28
